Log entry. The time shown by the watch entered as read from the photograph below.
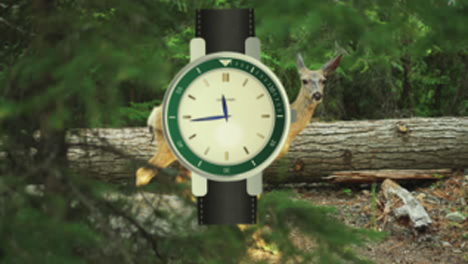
11:44
